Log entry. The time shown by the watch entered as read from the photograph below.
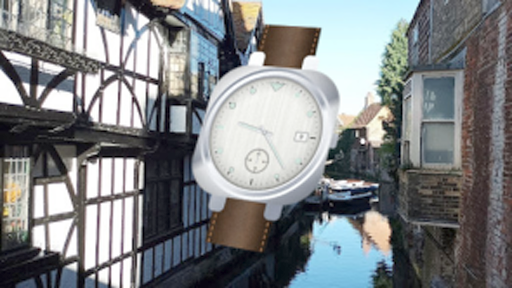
9:23
